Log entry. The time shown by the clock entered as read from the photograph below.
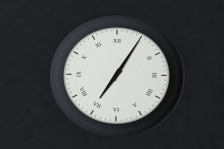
7:05
